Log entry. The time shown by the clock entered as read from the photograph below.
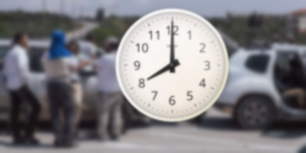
8:00
